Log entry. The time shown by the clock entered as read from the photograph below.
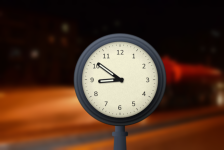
8:51
